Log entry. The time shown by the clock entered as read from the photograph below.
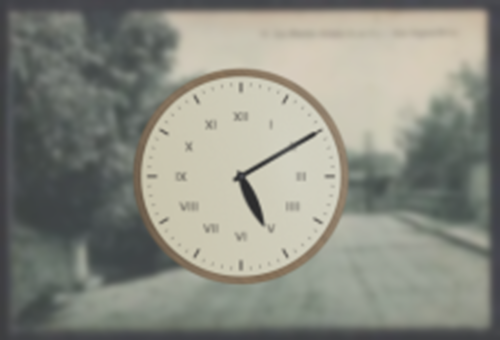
5:10
